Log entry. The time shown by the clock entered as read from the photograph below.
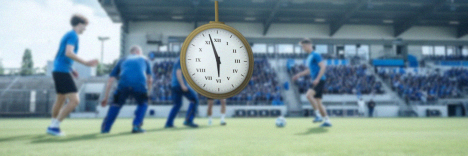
5:57
